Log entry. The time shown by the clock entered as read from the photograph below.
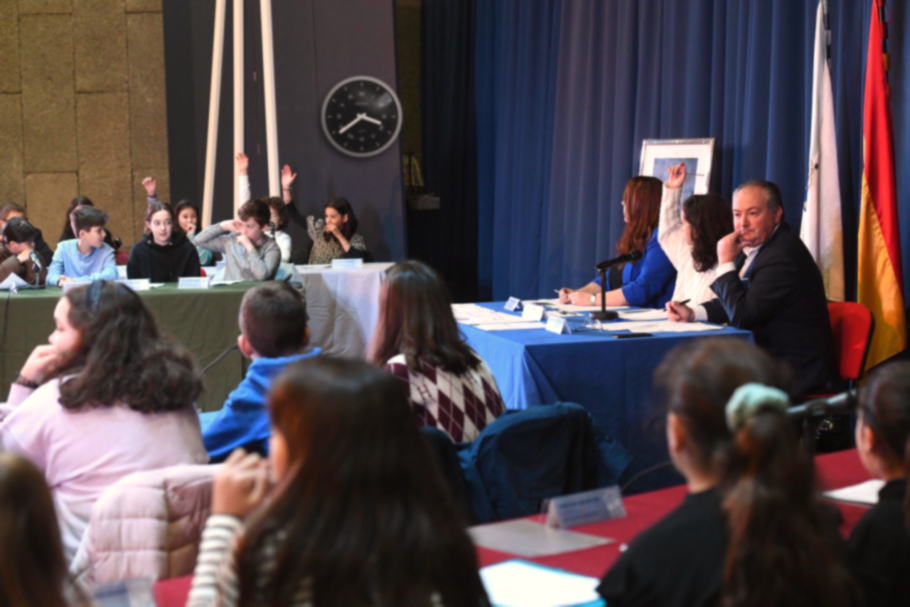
3:39
